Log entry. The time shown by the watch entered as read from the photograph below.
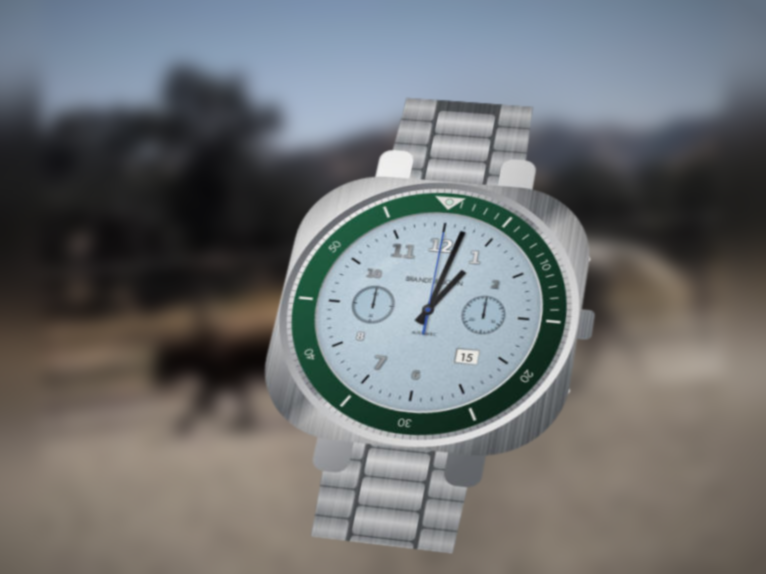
1:02
